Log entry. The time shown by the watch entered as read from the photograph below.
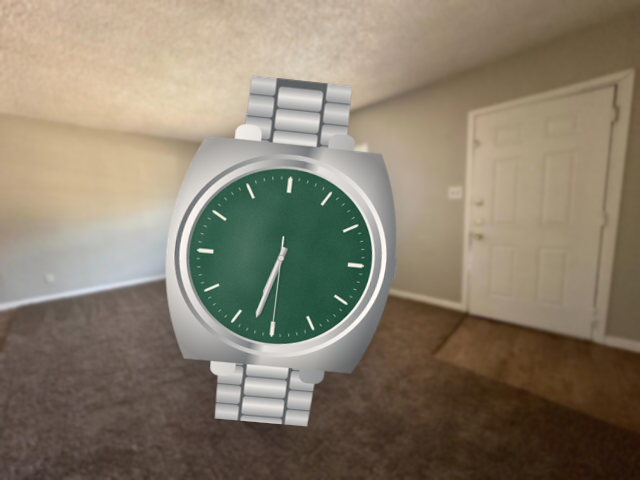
6:32:30
